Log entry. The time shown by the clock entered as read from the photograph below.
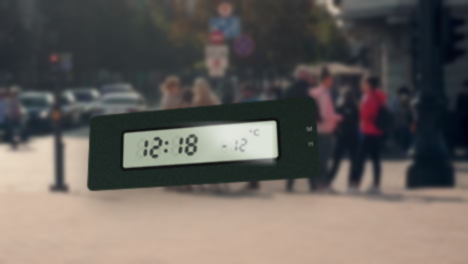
12:18
